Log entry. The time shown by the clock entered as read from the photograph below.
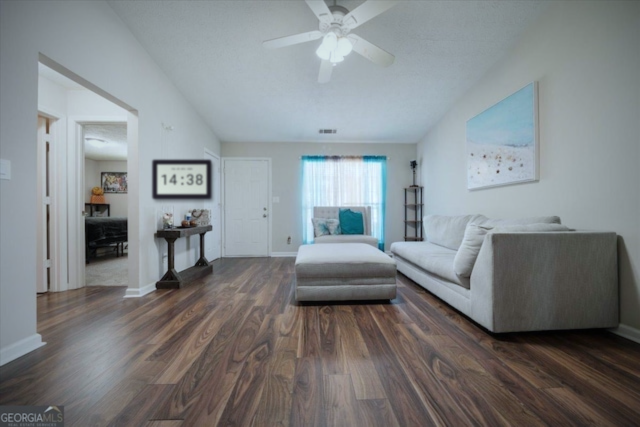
14:38
